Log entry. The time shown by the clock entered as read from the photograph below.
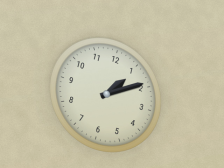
1:09
